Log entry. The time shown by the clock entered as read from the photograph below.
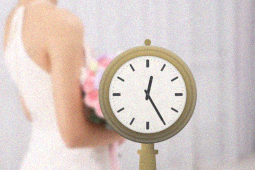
12:25
